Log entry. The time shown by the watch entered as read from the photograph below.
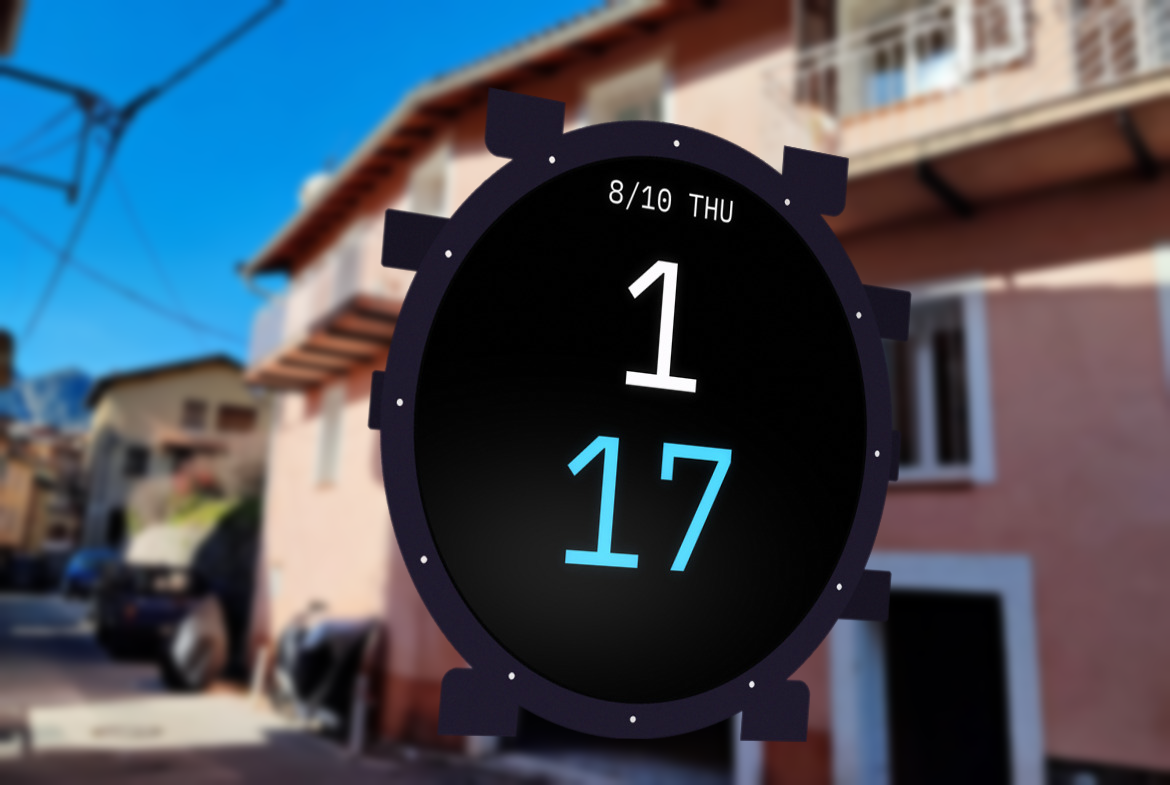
1:17
